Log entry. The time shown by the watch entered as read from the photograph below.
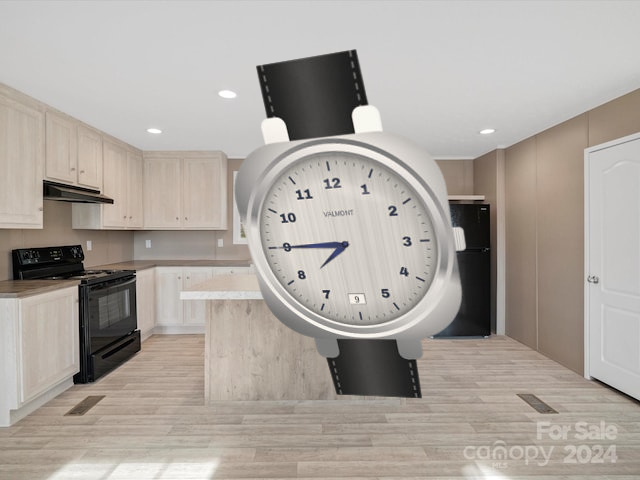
7:45
